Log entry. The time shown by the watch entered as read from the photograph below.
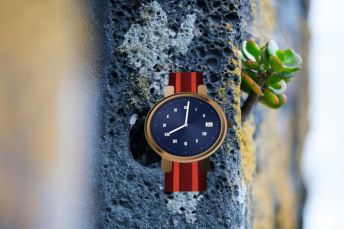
8:01
